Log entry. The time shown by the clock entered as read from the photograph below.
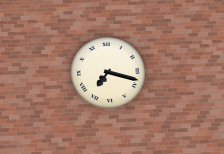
7:18
